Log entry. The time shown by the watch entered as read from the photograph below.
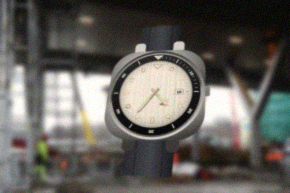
4:36
